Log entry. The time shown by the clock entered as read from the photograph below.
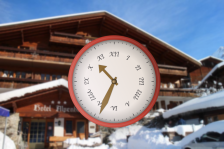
10:34
